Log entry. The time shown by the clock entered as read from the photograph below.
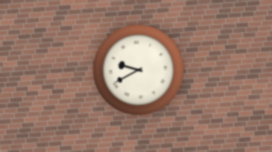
9:41
